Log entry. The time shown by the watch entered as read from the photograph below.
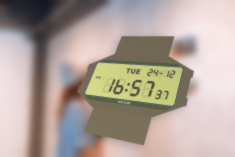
16:57
